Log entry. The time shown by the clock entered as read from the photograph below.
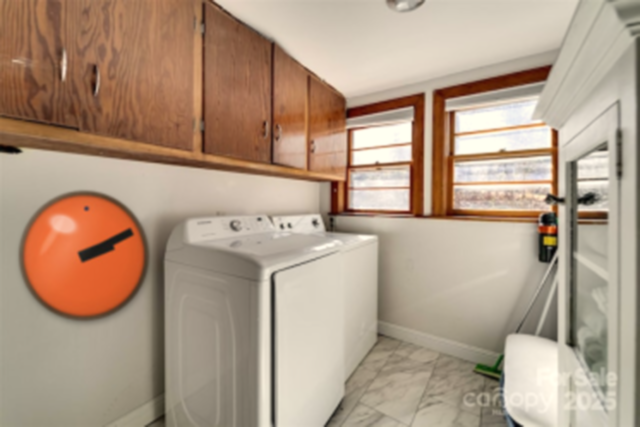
2:10
